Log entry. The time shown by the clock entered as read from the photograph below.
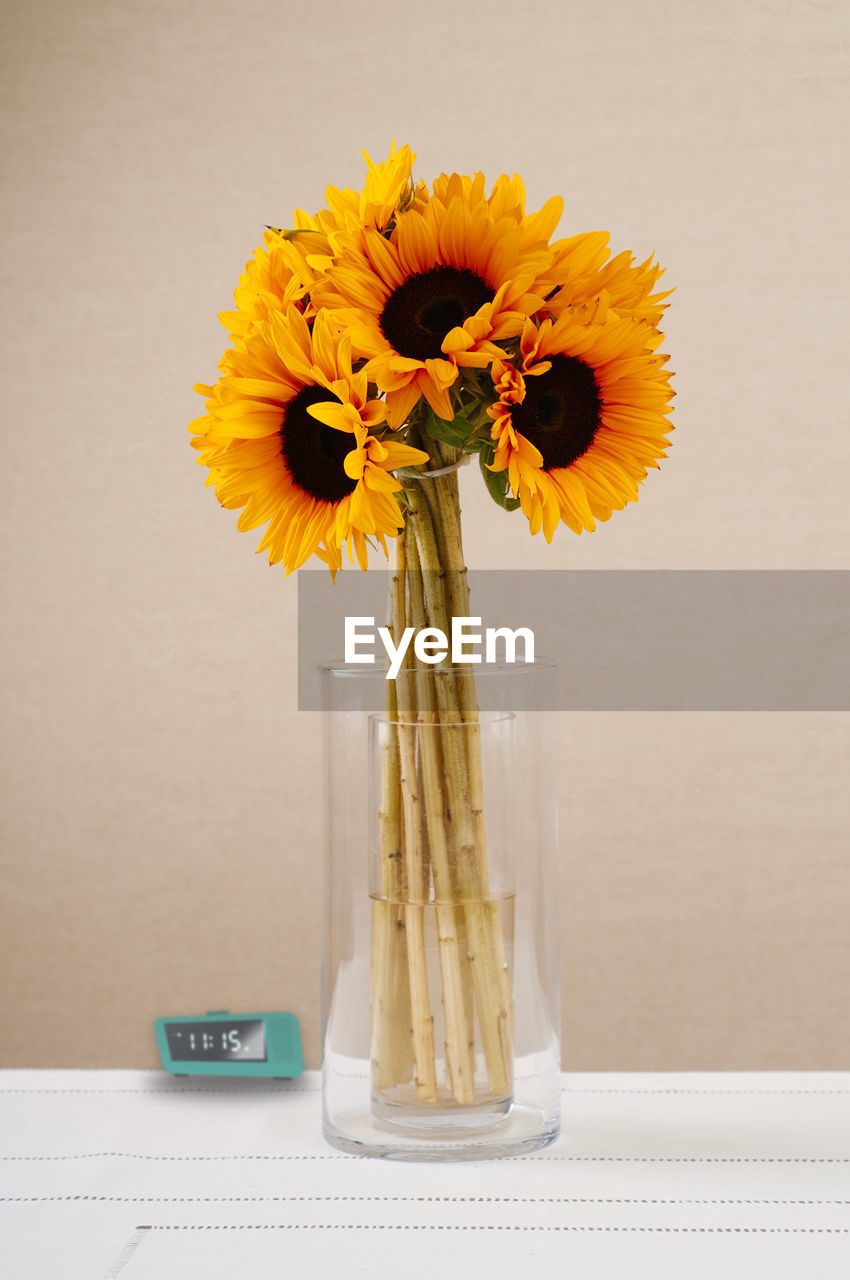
11:15
